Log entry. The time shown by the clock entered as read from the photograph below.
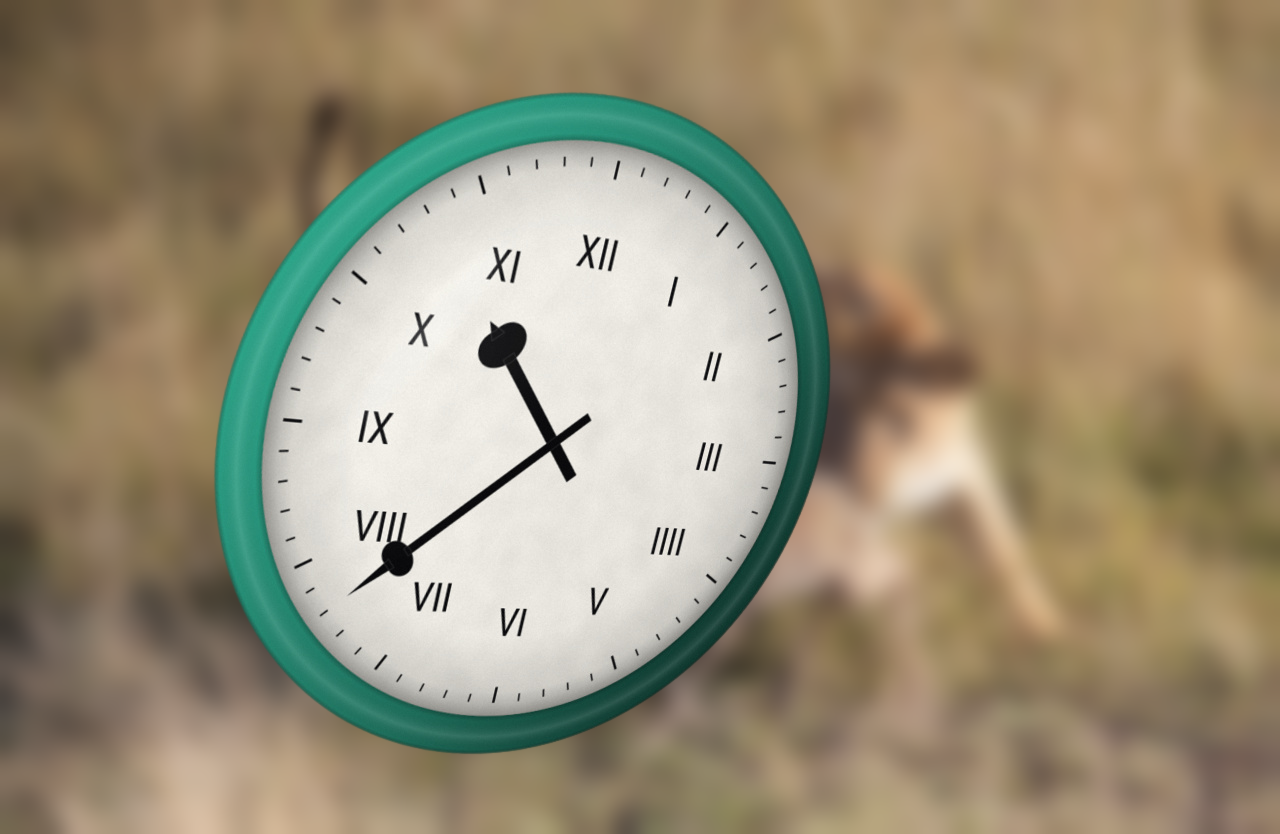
10:38
